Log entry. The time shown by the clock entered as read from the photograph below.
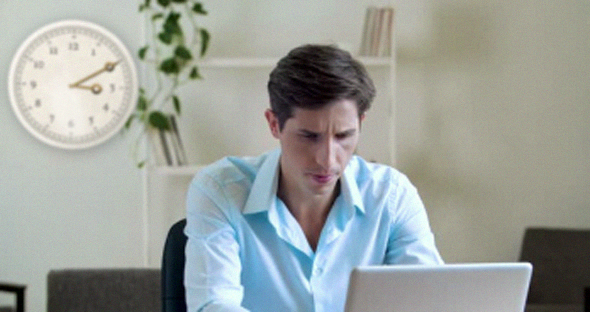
3:10
